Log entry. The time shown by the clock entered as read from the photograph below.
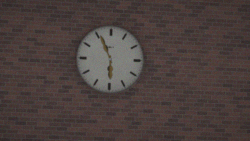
5:56
